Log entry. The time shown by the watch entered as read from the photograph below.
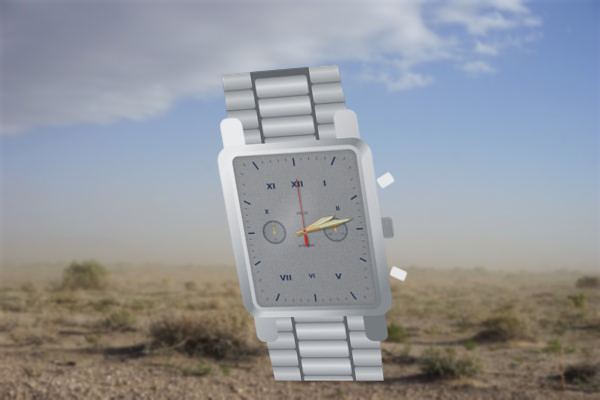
2:13
